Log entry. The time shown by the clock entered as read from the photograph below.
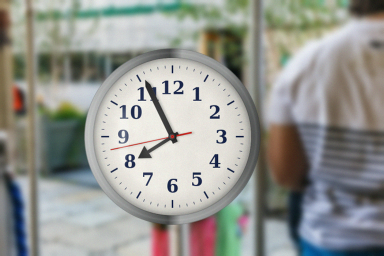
7:55:43
